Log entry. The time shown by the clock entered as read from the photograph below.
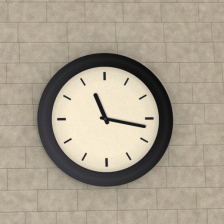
11:17
